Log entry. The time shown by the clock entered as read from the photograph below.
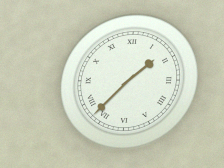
1:37
